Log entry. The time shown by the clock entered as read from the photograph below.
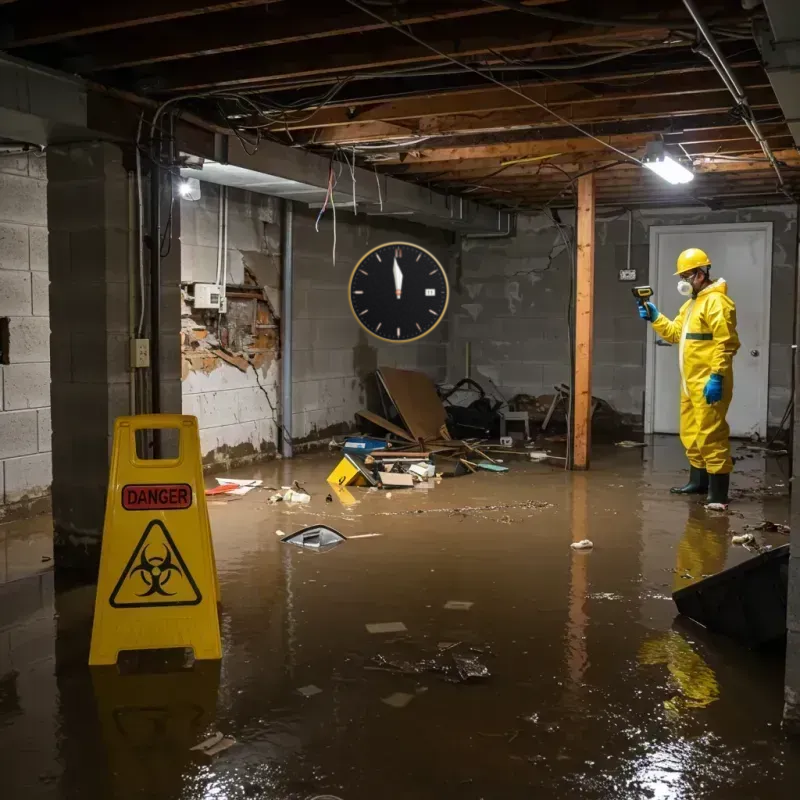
11:59
